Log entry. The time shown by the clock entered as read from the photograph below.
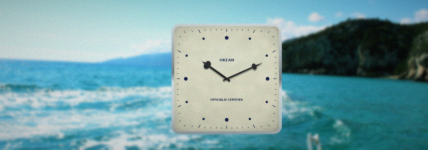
10:11
